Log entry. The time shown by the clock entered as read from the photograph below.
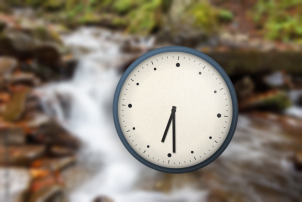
6:29
